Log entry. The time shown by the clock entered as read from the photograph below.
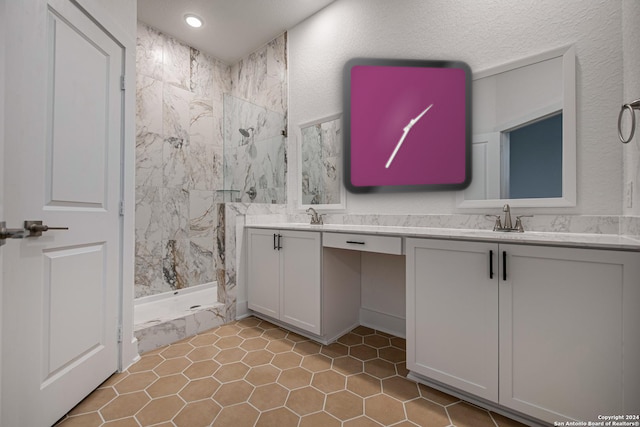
1:35
